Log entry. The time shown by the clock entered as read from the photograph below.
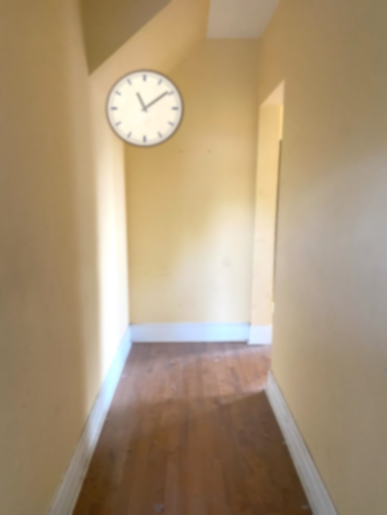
11:09
